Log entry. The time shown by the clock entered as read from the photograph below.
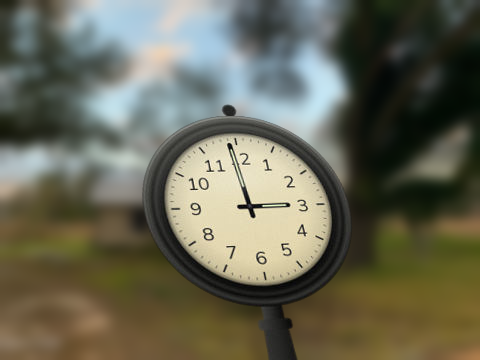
2:59
